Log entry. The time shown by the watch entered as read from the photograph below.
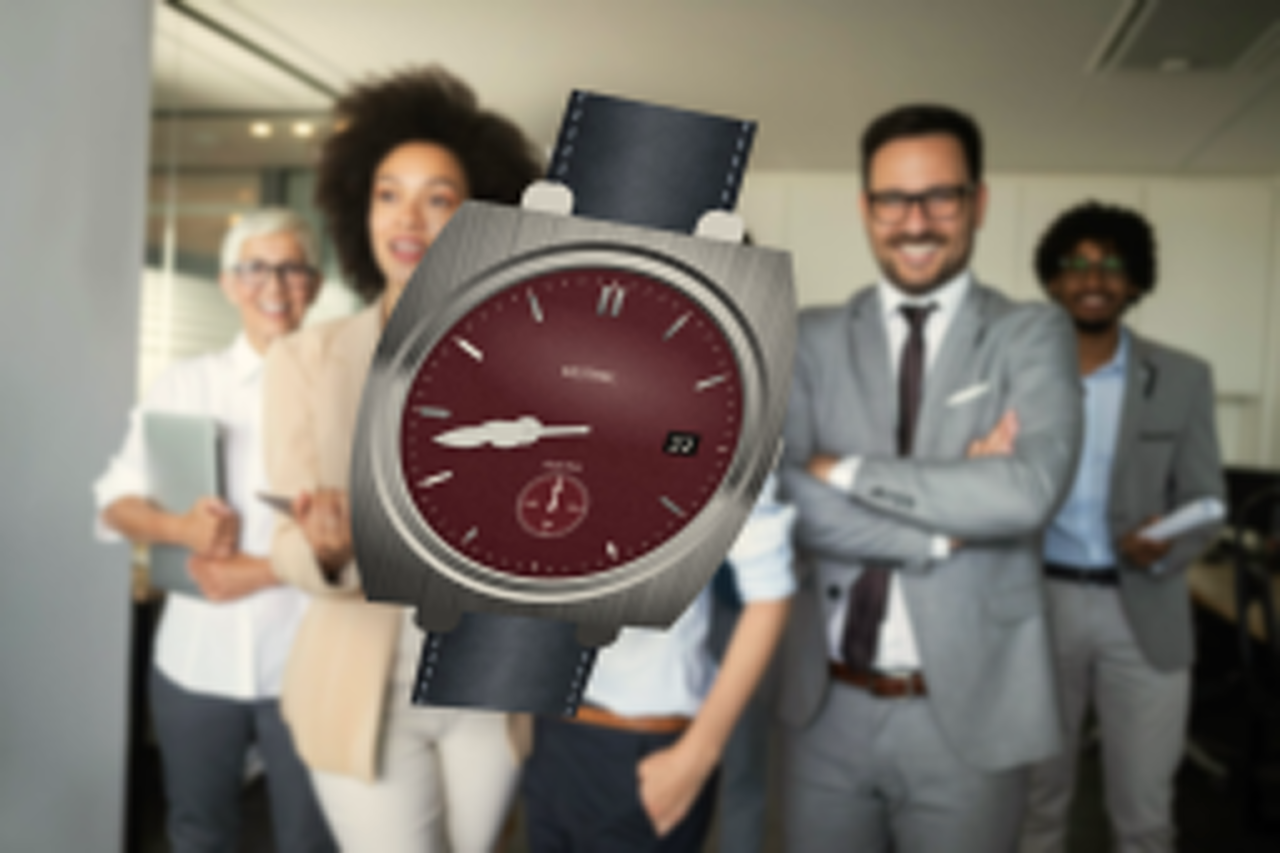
8:43
